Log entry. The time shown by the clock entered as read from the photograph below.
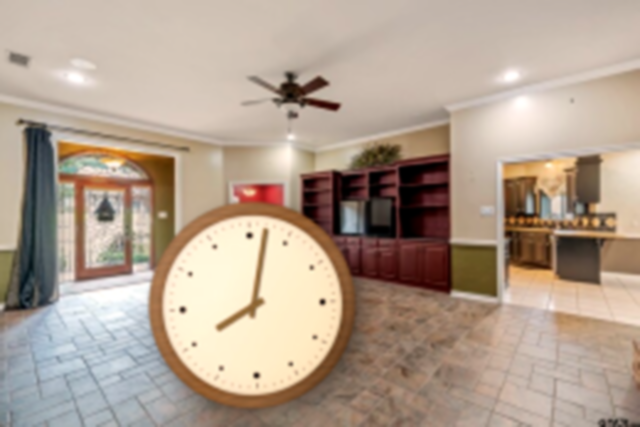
8:02
